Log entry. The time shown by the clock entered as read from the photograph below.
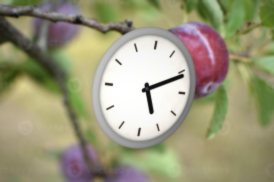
5:11
